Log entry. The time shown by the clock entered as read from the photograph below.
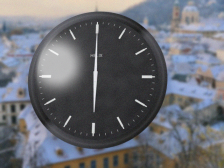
6:00
